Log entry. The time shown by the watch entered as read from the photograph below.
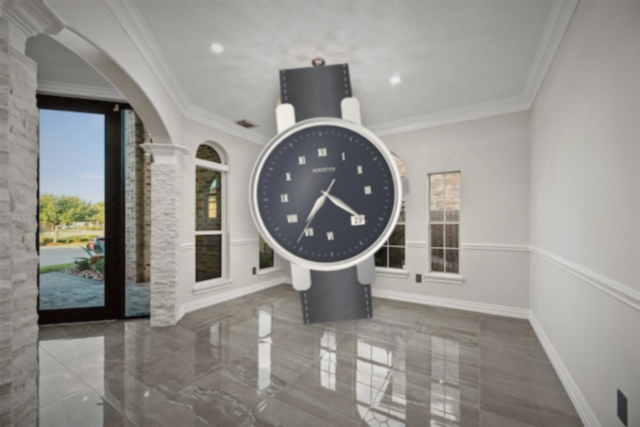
7:21:36
